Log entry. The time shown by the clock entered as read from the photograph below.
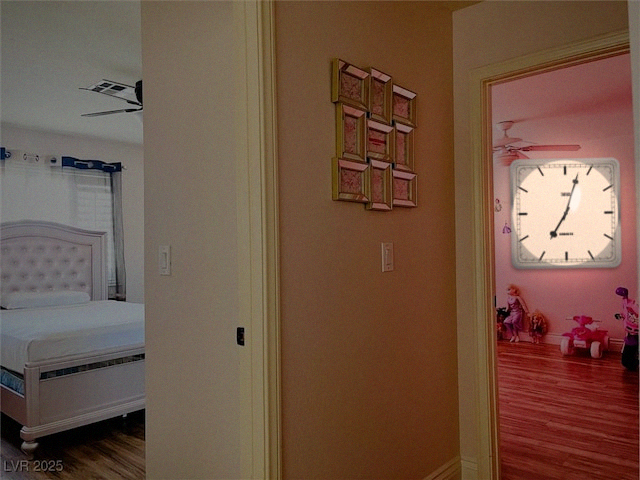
7:03
